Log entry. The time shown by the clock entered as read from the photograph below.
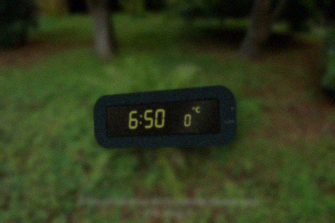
6:50
